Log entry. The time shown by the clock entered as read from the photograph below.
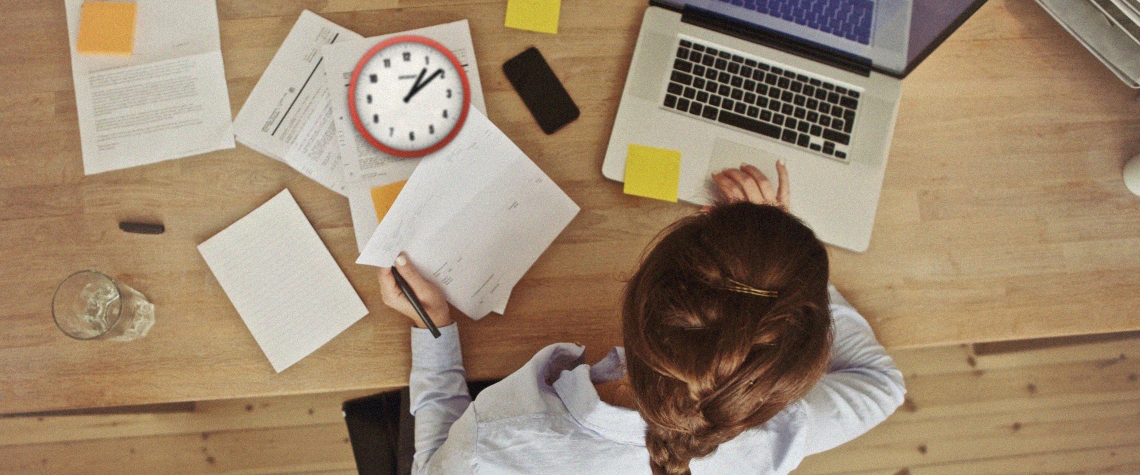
1:09
